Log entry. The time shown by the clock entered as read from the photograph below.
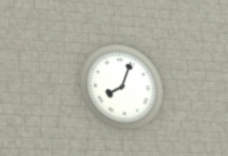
8:04
